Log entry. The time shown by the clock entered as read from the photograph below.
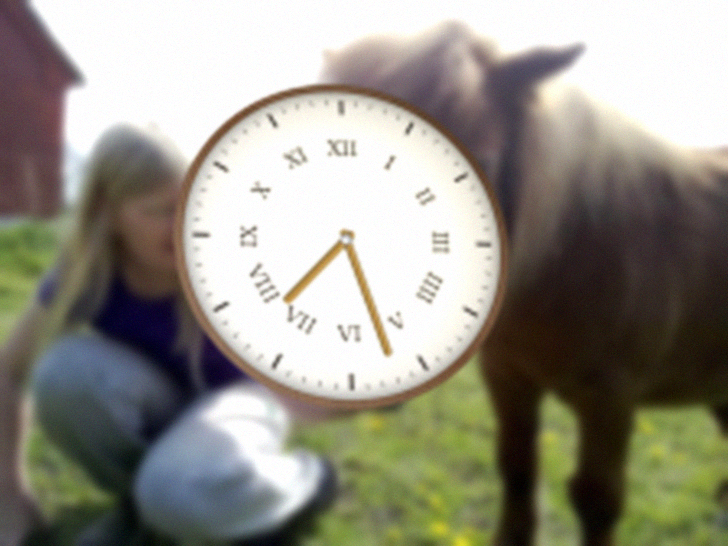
7:27
